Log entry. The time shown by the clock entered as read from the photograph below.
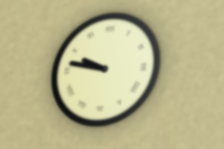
9:47
